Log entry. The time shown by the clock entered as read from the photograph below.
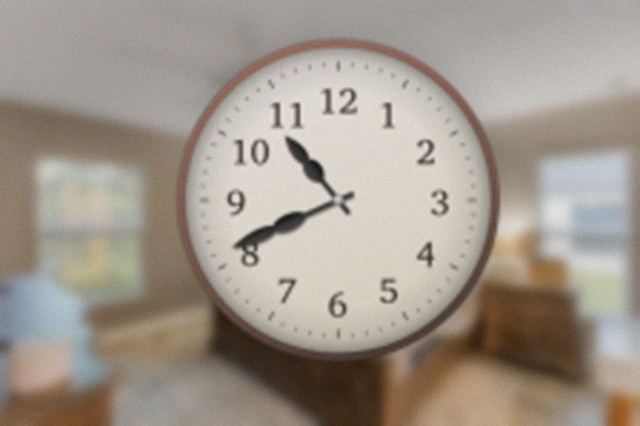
10:41
